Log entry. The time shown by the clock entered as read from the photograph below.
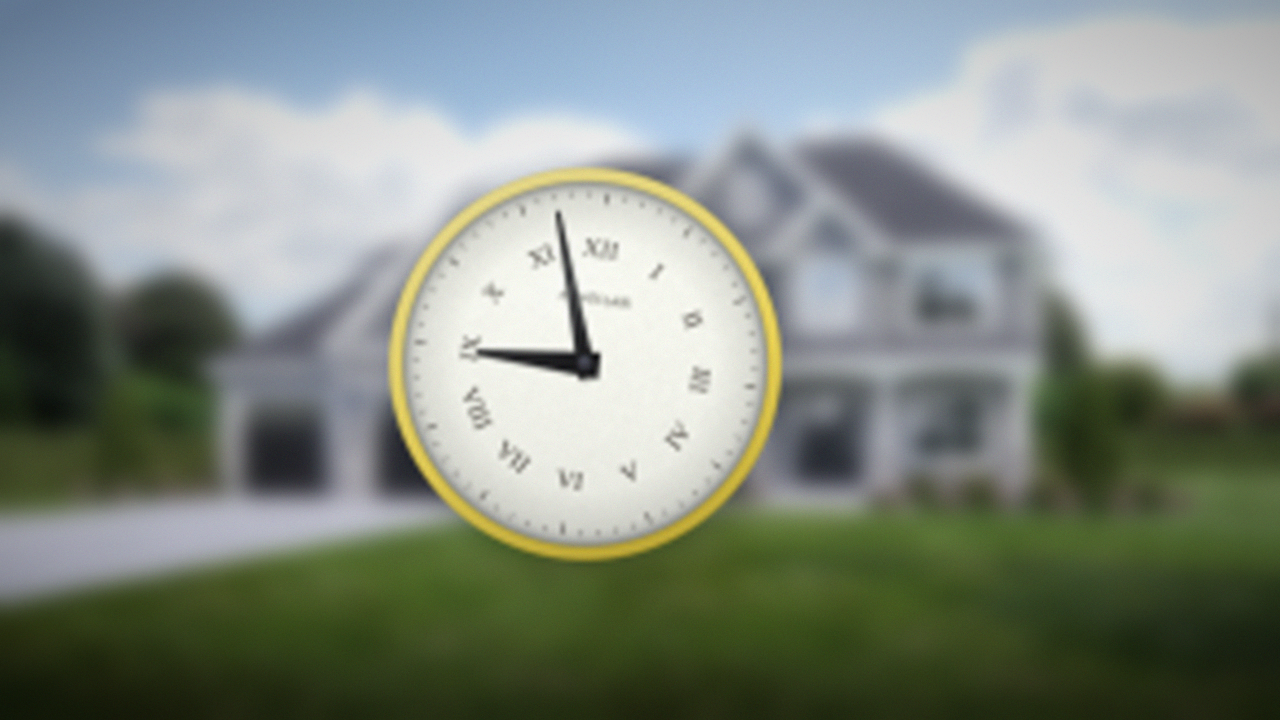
8:57
